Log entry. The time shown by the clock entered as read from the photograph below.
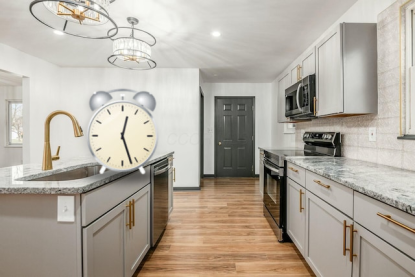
12:27
